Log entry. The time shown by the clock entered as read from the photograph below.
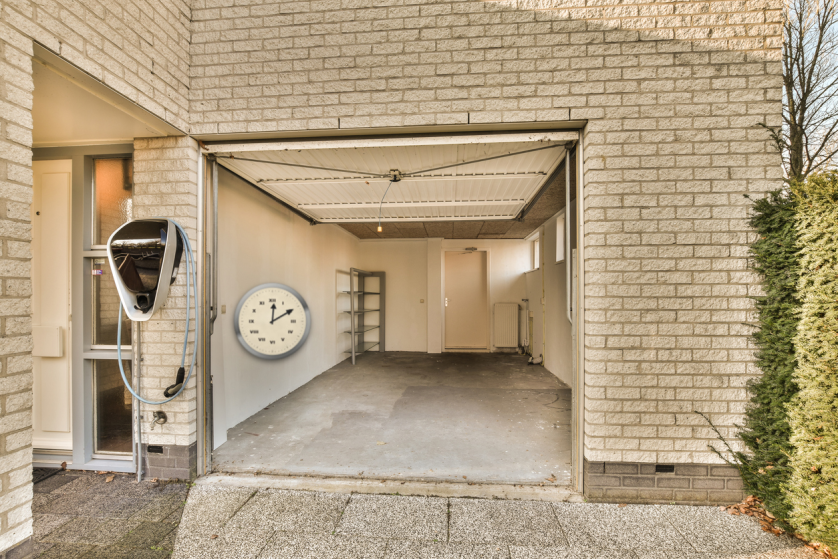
12:10
